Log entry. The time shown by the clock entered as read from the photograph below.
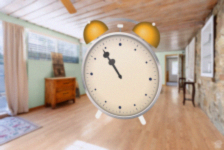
10:54
